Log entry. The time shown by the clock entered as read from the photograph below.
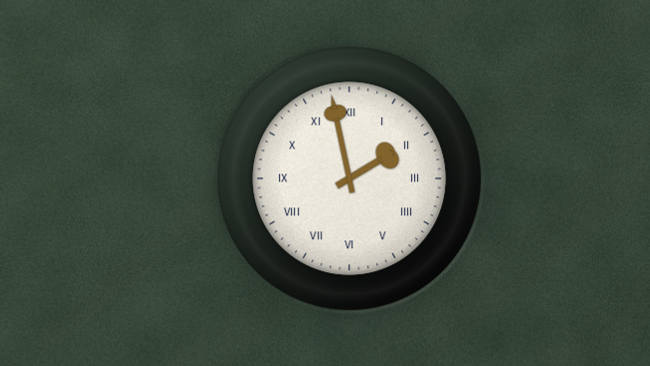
1:58
